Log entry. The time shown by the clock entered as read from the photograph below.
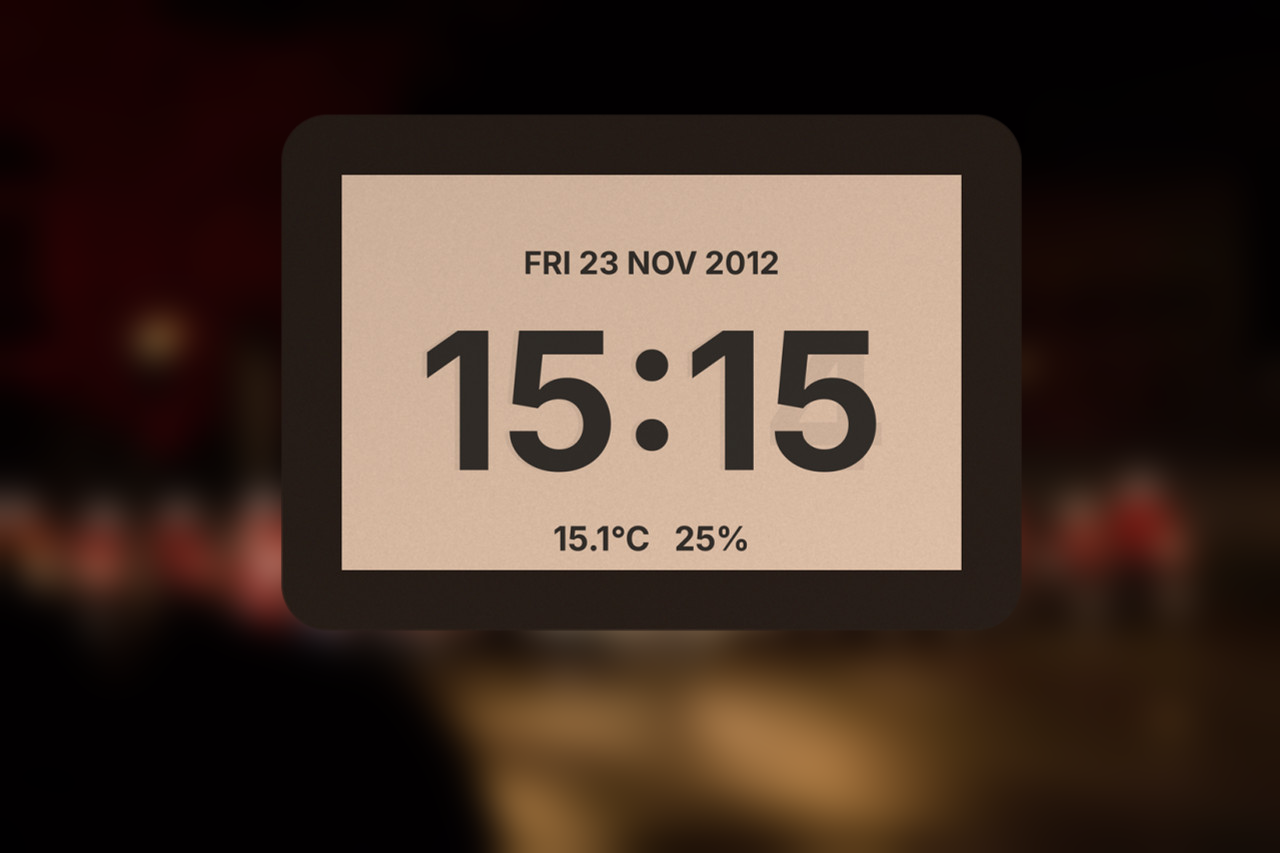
15:15
